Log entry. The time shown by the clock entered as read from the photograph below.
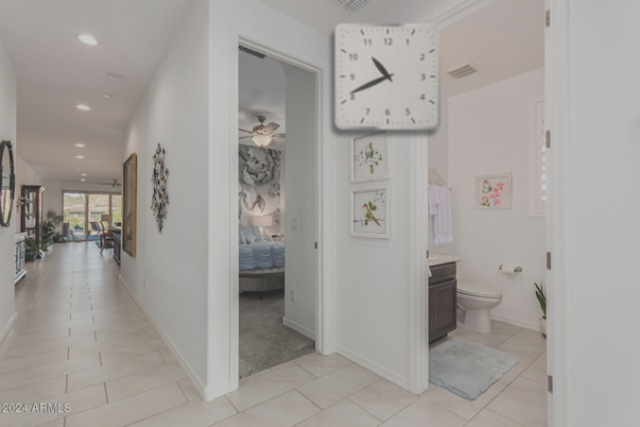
10:41
